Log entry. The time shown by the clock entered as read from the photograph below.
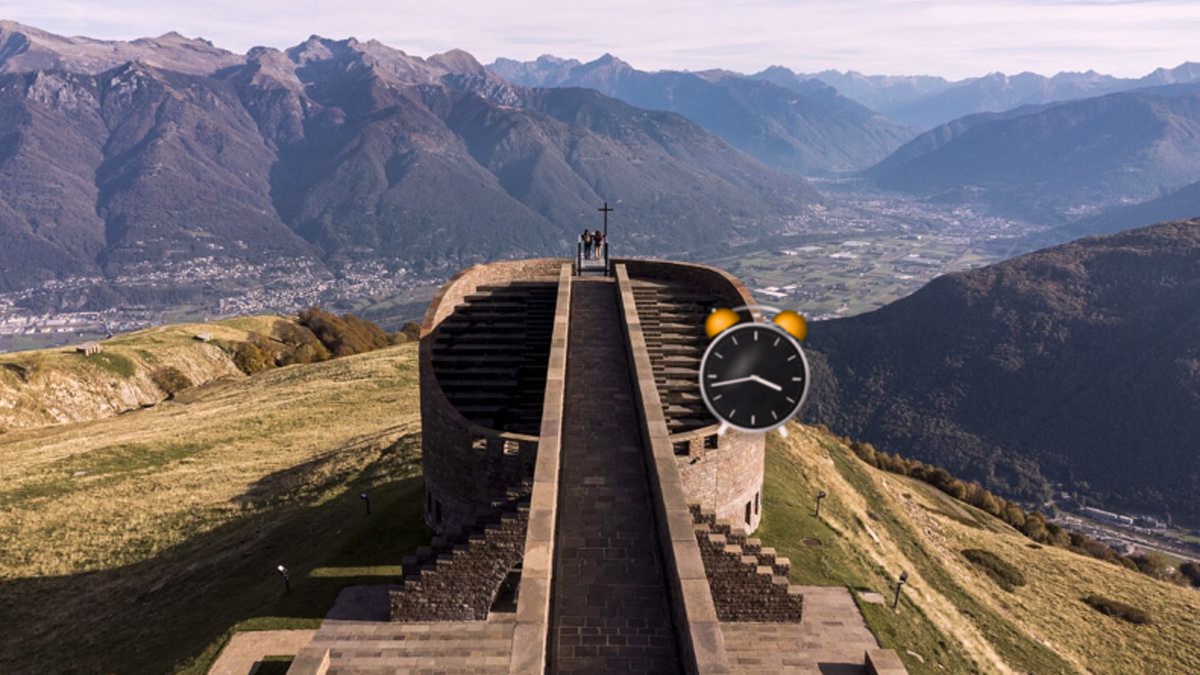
3:43
